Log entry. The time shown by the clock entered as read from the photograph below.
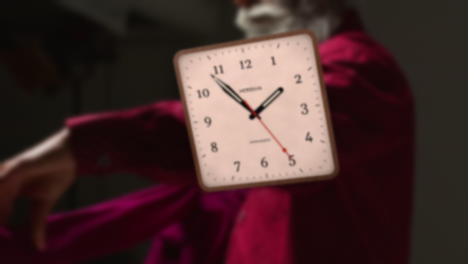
1:53:25
